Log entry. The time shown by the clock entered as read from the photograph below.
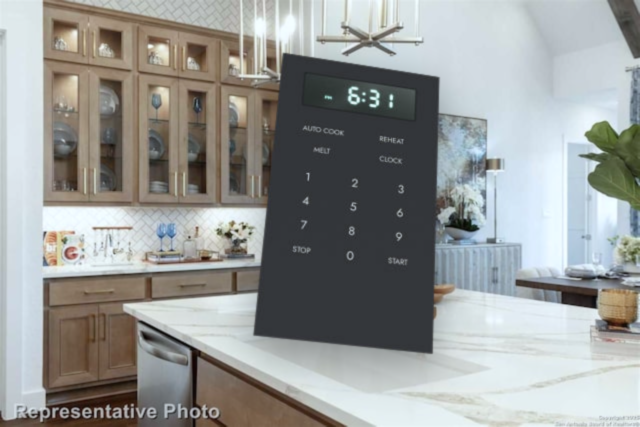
6:31
